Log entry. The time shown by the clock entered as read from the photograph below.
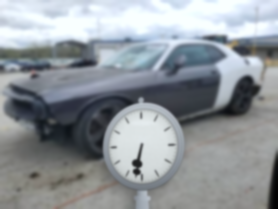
6:32
